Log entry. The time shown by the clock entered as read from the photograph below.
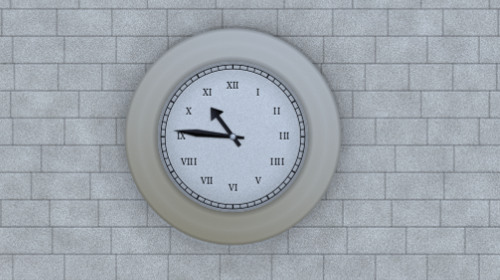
10:46
